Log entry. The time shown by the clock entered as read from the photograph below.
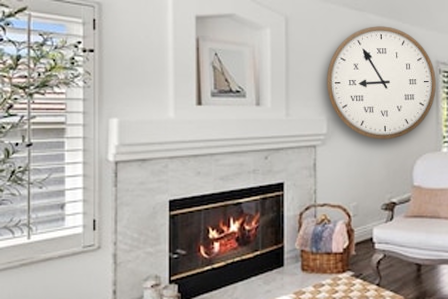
8:55
